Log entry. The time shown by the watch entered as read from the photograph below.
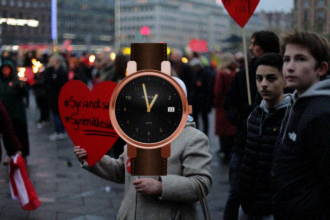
12:58
